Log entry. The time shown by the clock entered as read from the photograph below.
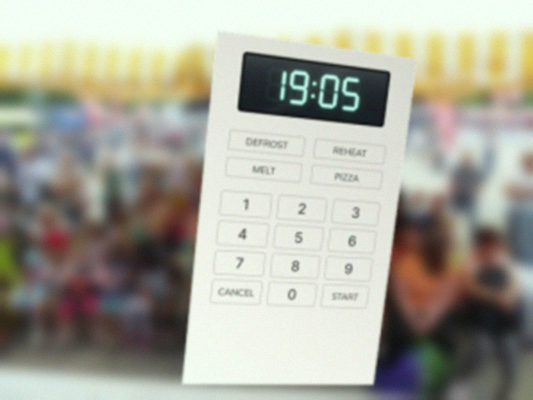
19:05
